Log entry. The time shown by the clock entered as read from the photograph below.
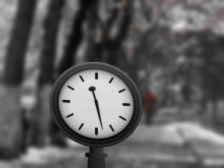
11:28
